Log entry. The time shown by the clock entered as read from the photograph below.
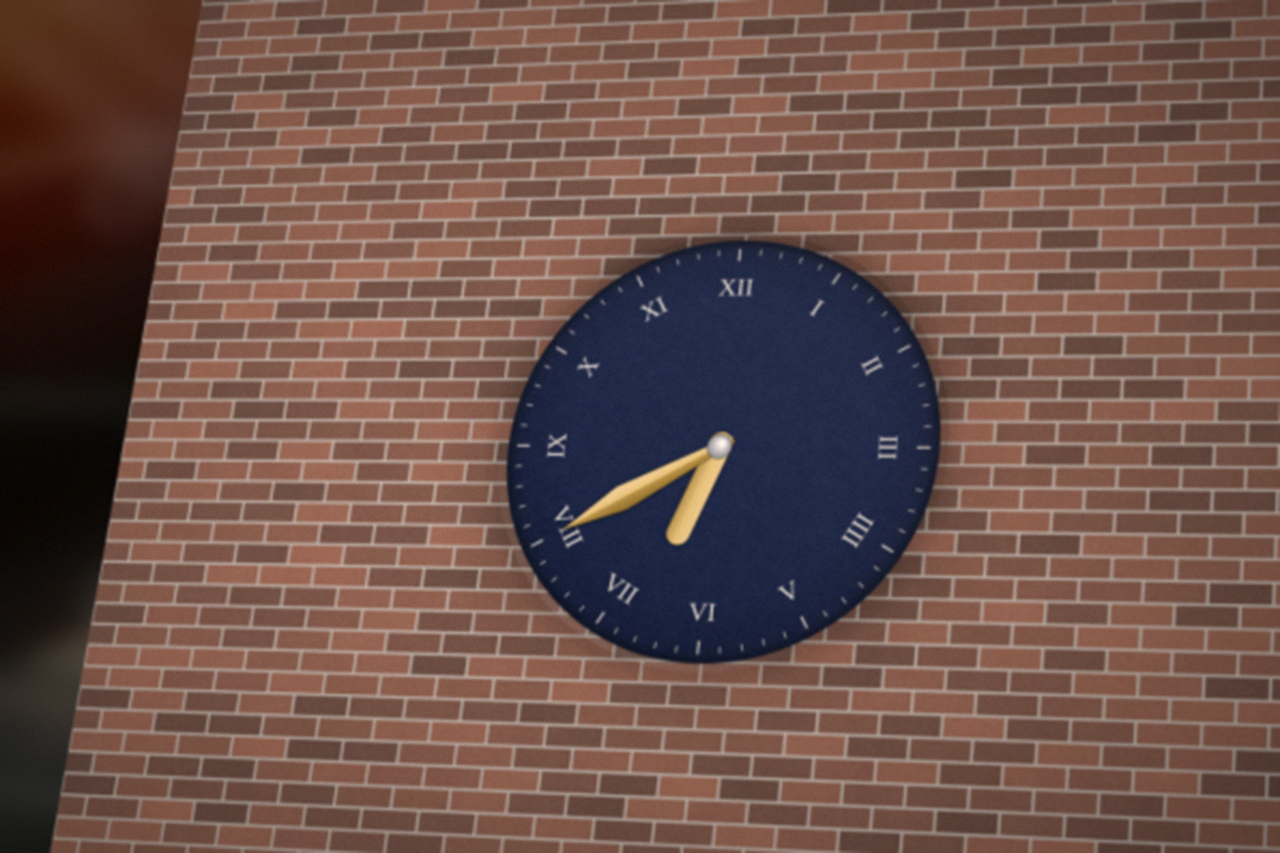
6:40
